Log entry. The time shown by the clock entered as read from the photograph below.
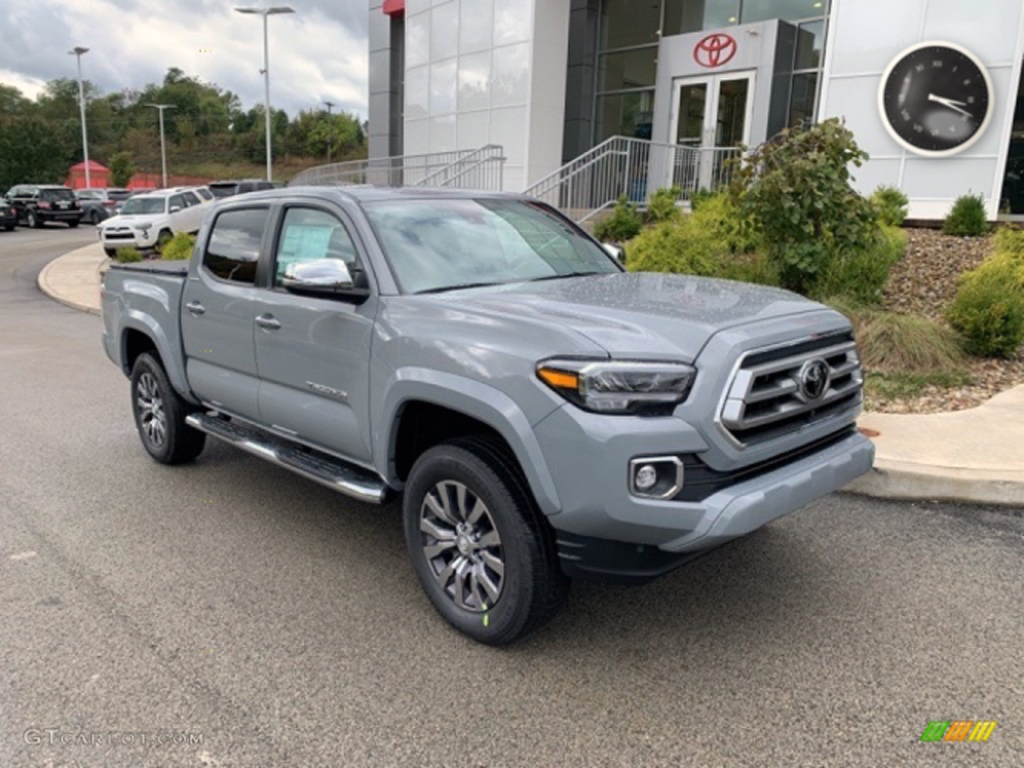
3:19
